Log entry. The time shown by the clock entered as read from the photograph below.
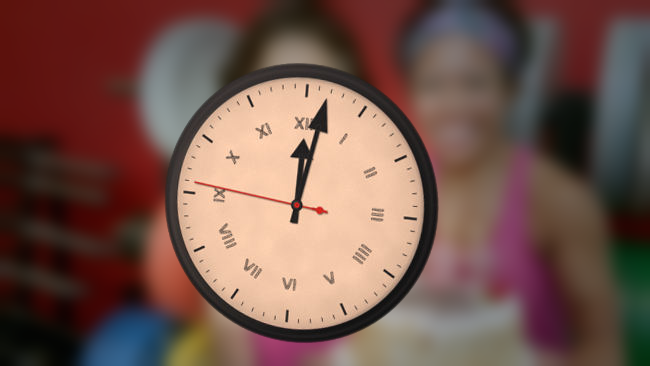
12:01:46
